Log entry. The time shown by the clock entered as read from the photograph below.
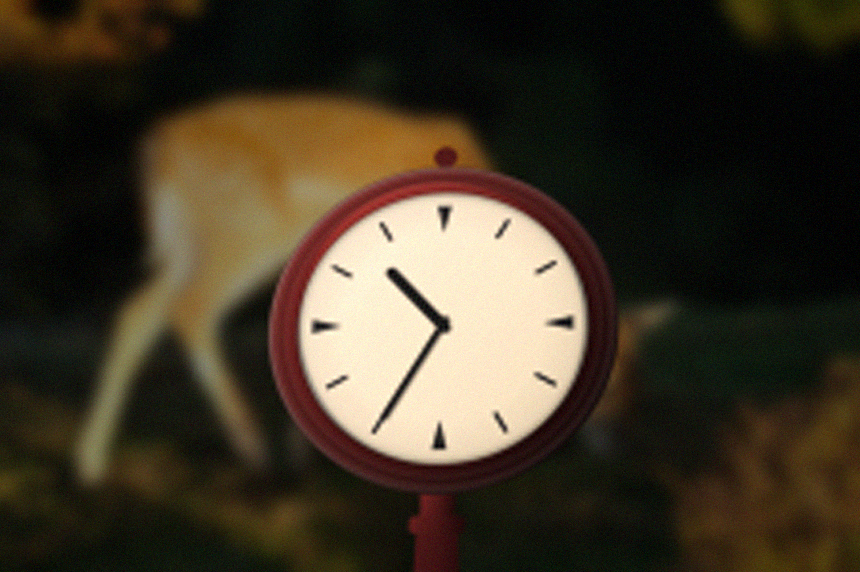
10:35
